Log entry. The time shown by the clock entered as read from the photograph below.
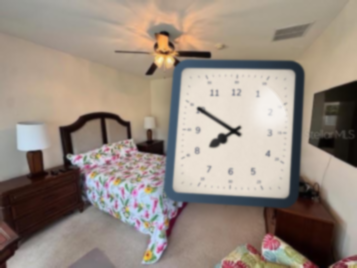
7:50
